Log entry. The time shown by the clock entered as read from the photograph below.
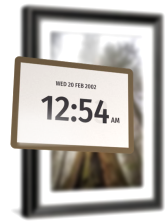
12:54
